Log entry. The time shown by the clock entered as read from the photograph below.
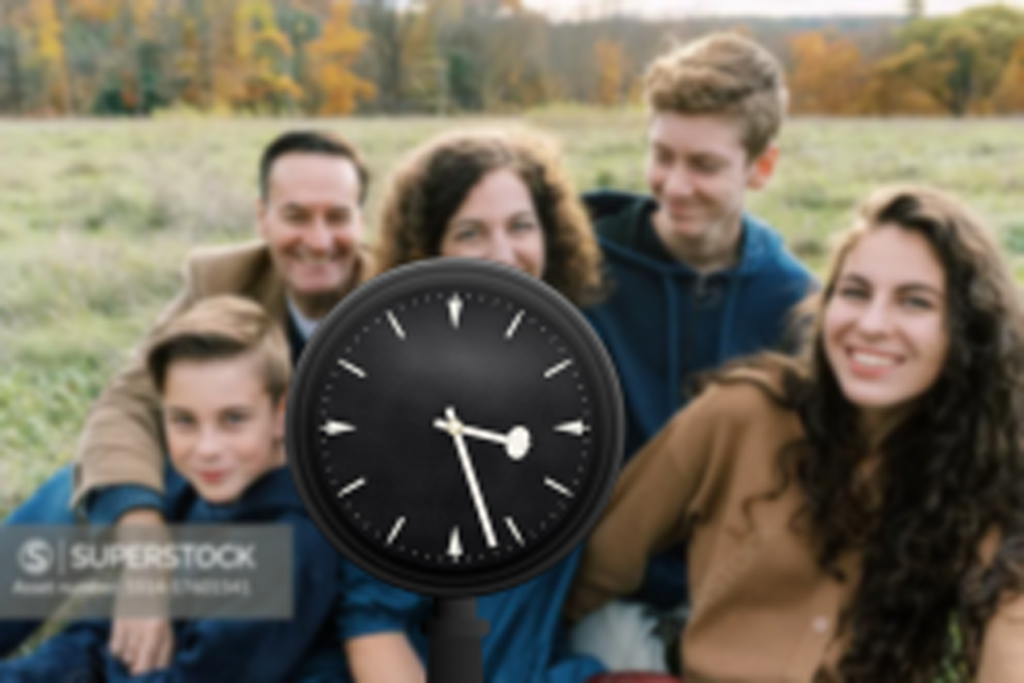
3:27
